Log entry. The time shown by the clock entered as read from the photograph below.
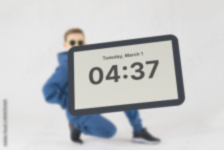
4:37
